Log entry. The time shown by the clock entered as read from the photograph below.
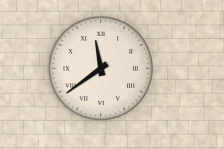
11:39
